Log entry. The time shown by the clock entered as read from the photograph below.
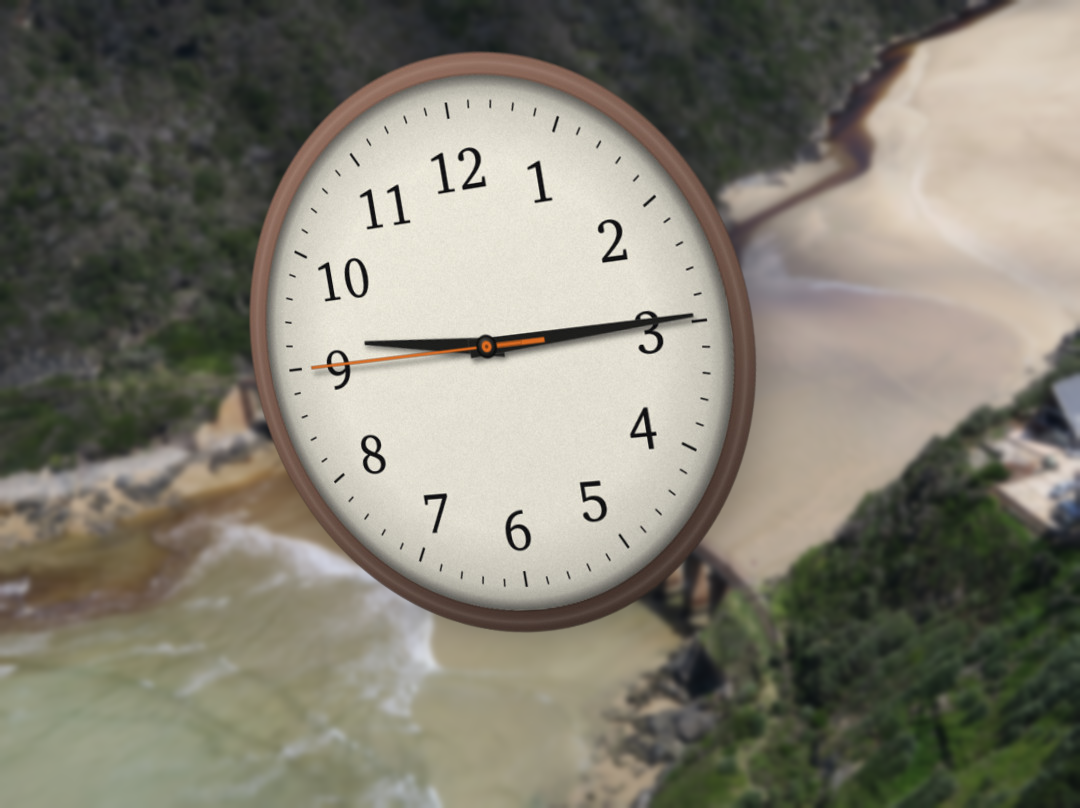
9:14:45
